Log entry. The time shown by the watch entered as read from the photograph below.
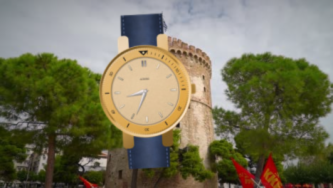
8:34
